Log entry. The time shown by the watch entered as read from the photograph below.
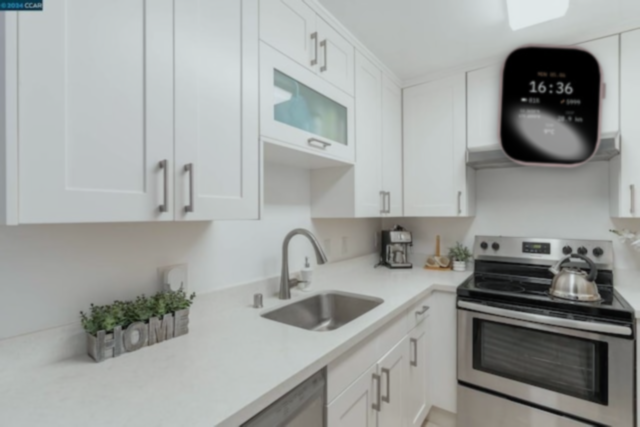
16:36
